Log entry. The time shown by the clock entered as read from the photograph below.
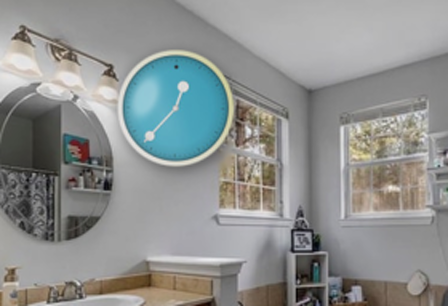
12:37
